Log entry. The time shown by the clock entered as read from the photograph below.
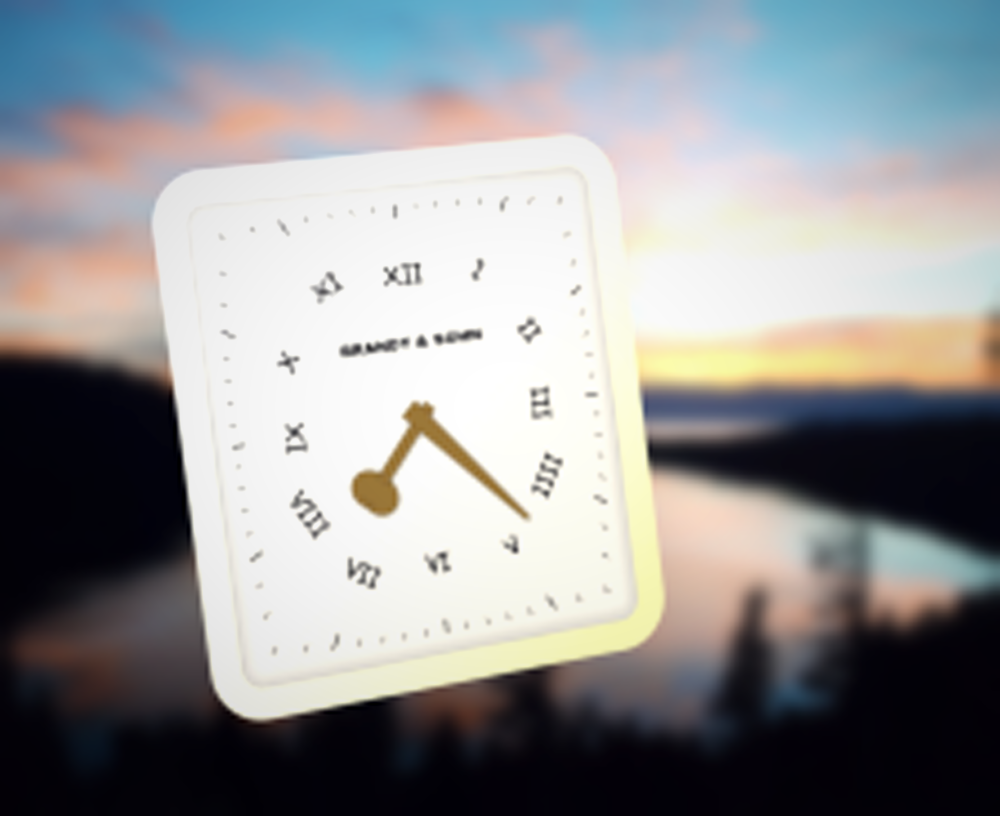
7:23
